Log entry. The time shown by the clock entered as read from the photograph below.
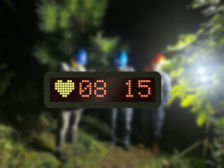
8:15
